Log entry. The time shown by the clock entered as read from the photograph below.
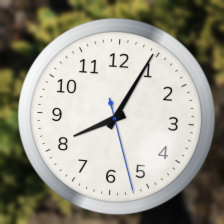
8:04:27
